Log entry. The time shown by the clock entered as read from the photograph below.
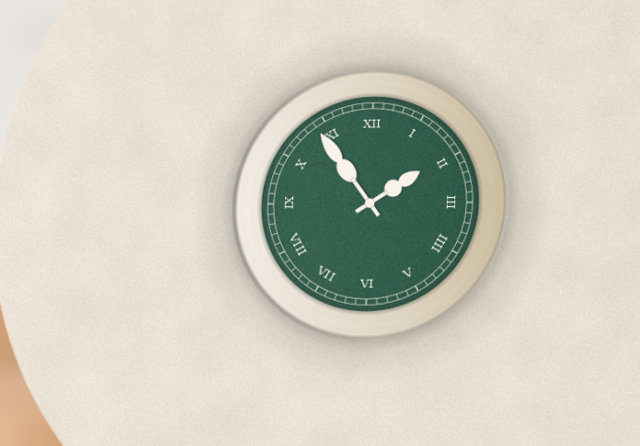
1:54
